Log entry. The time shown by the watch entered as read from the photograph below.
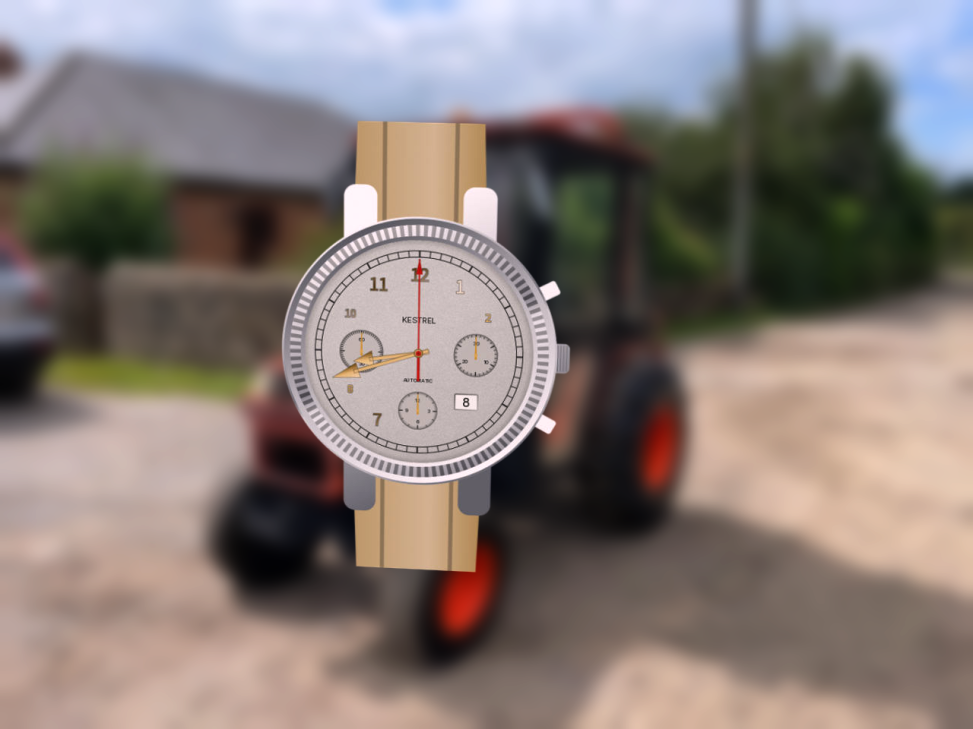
8:42
